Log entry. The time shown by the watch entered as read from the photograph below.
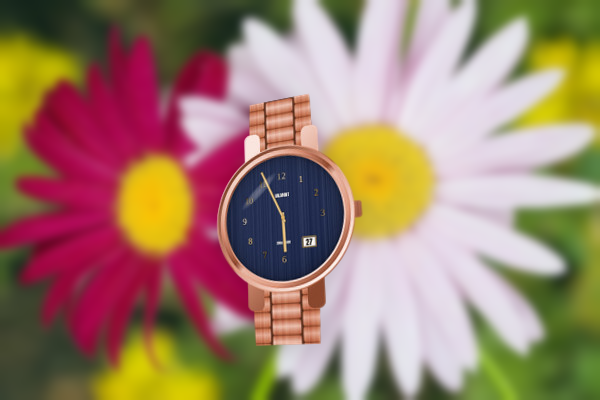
5:56
